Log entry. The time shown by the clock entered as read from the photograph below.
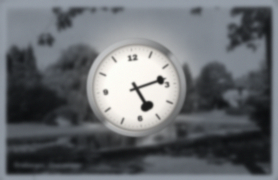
5:13
